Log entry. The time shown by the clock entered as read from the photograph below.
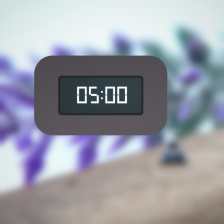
5:00
